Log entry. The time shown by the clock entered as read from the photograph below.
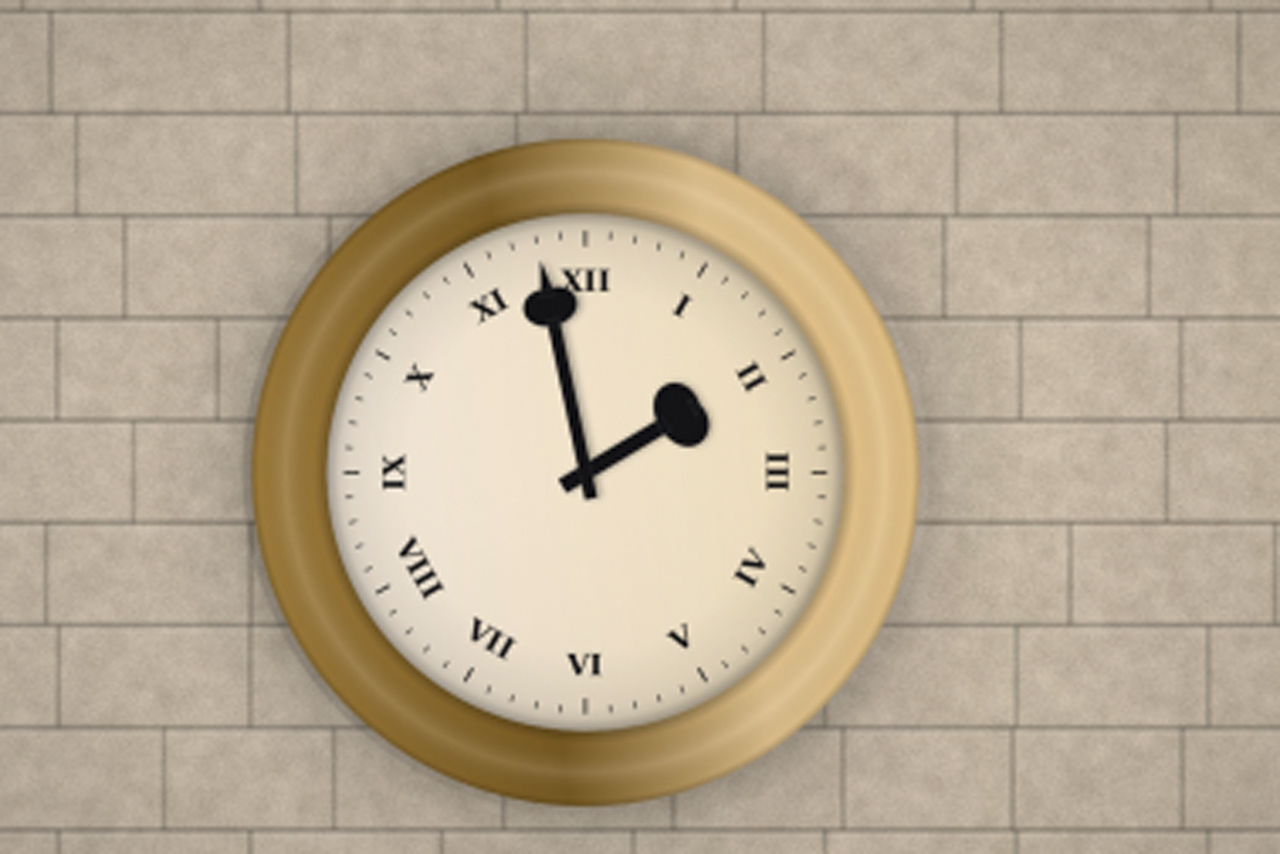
1:58
